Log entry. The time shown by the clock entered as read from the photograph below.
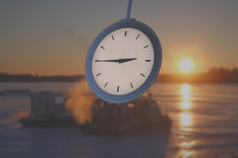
2:45
